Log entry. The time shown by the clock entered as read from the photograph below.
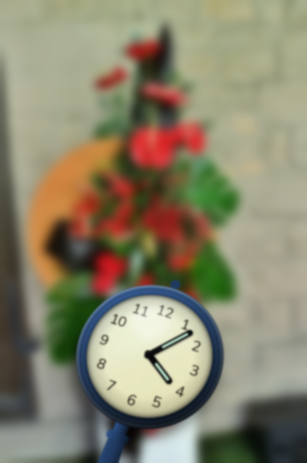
4:07
